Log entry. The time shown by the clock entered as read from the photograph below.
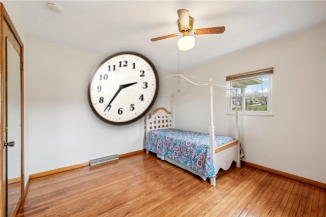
2:36
